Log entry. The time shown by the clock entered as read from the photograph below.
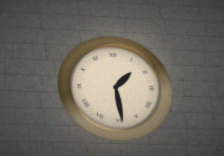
1:29
